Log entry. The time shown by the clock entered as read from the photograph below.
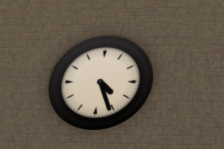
4:26
